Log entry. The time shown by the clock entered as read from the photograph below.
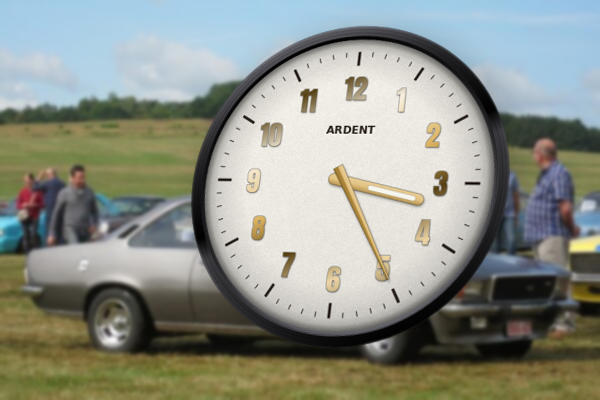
3:25
